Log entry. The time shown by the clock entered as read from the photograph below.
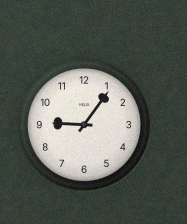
9:06
